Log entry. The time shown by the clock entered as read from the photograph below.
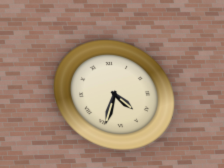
4:34
